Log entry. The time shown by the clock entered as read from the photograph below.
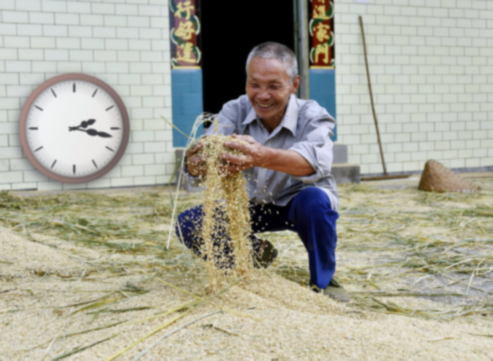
2:17
